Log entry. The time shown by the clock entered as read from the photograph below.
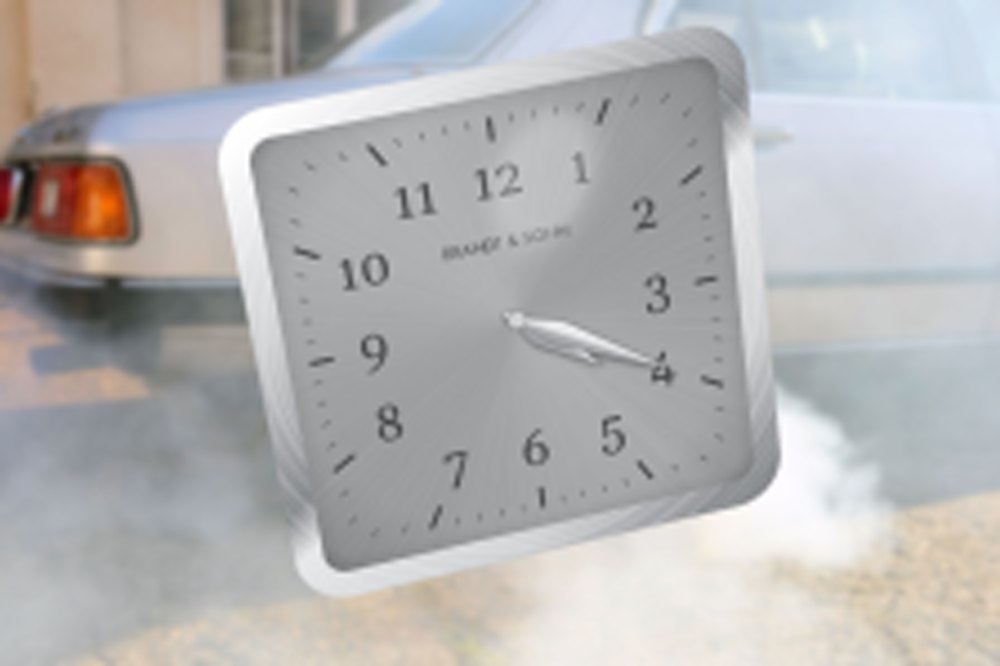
4:20
